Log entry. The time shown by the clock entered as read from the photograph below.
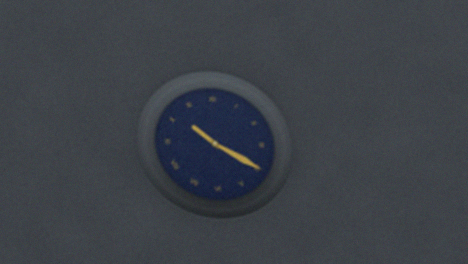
10:20
